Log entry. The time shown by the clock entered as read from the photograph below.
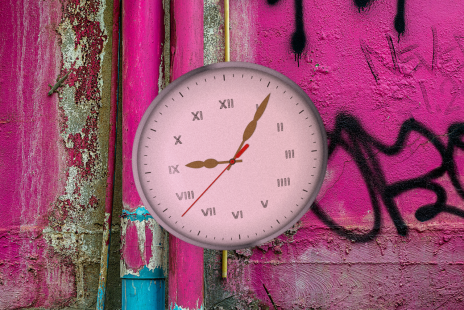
9:05:38
